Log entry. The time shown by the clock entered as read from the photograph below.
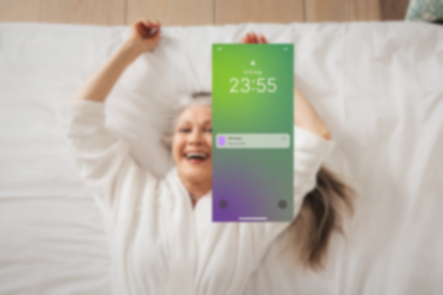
23:55
